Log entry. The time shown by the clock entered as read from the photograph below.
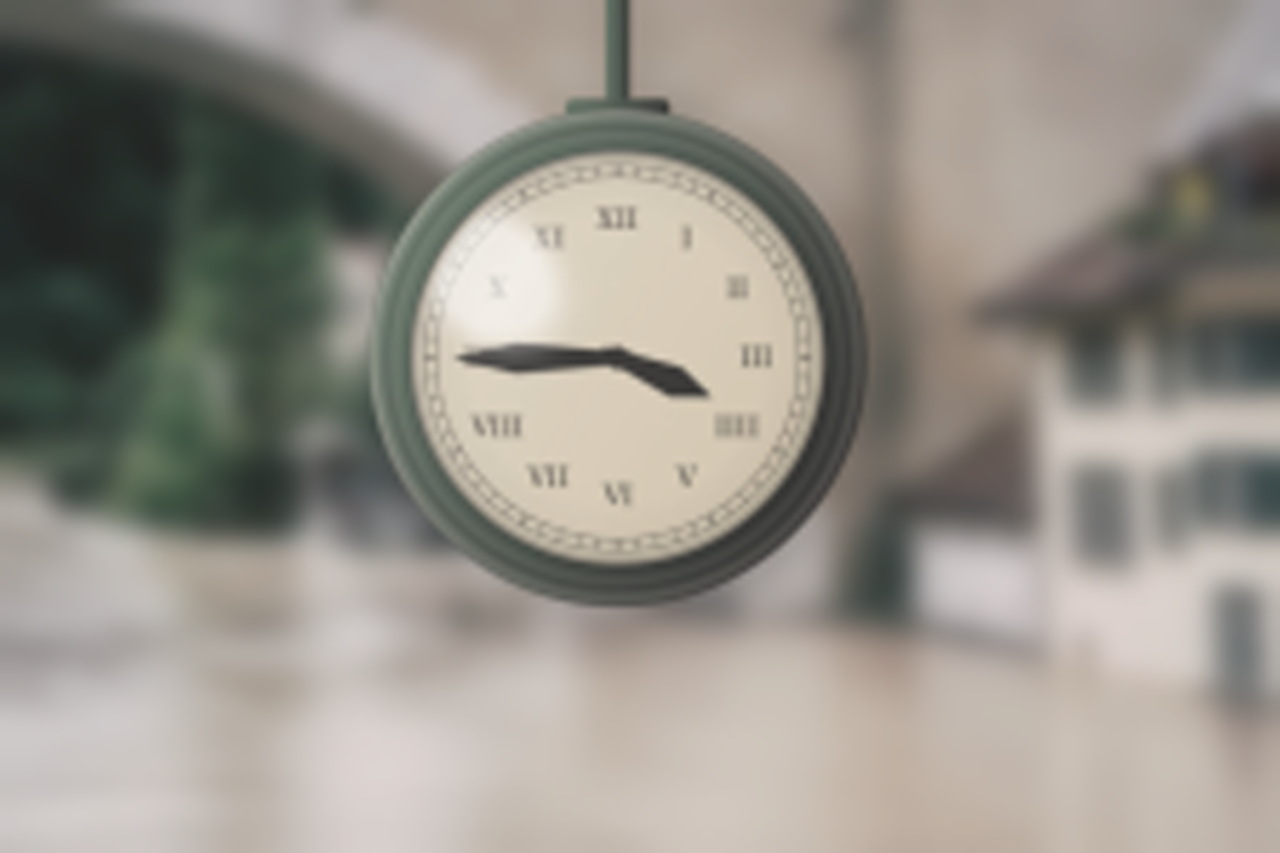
3:45
